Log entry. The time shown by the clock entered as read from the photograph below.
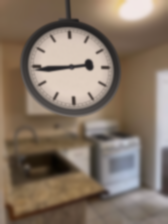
2:44
